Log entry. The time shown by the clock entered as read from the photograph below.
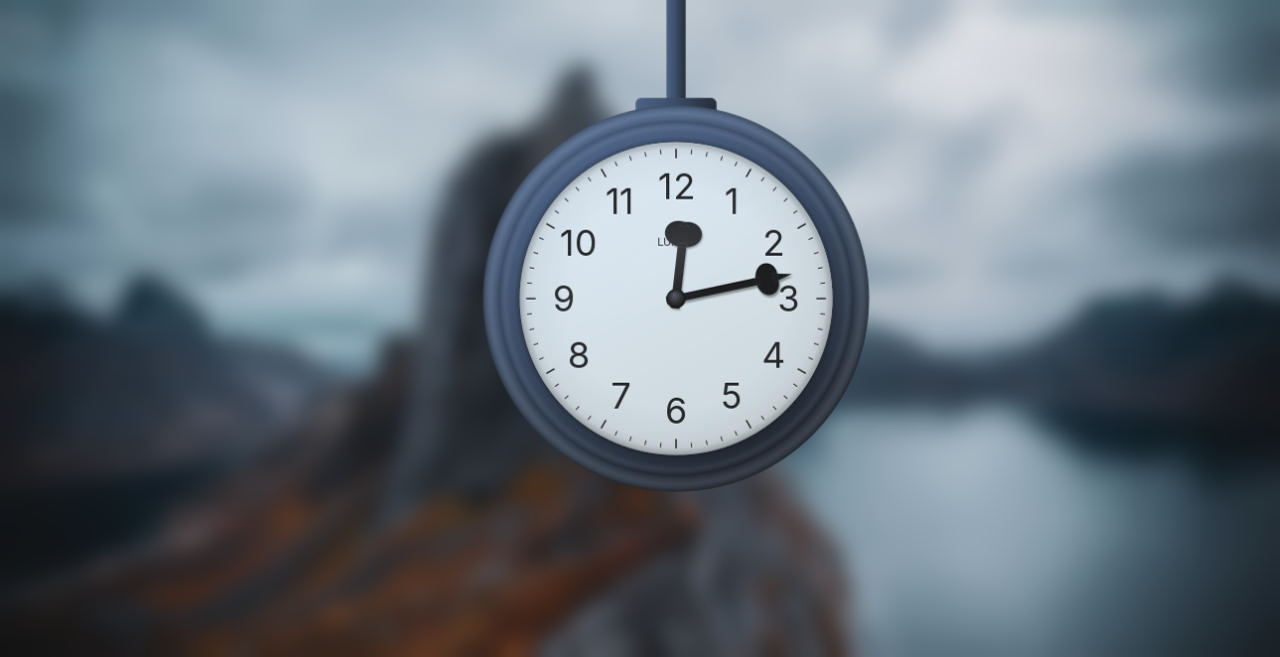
12:13
